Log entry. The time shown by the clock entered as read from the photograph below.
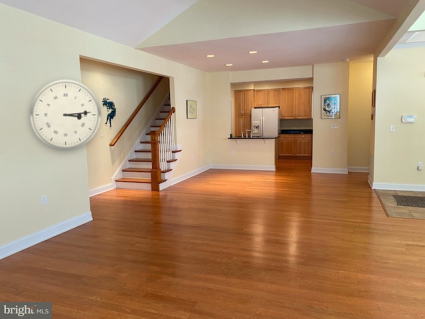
3:14
